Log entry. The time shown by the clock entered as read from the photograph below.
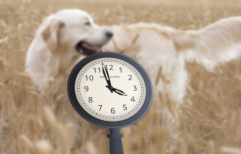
3:58
